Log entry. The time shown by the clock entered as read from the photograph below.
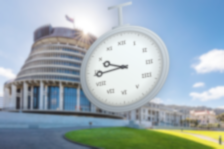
9:44
